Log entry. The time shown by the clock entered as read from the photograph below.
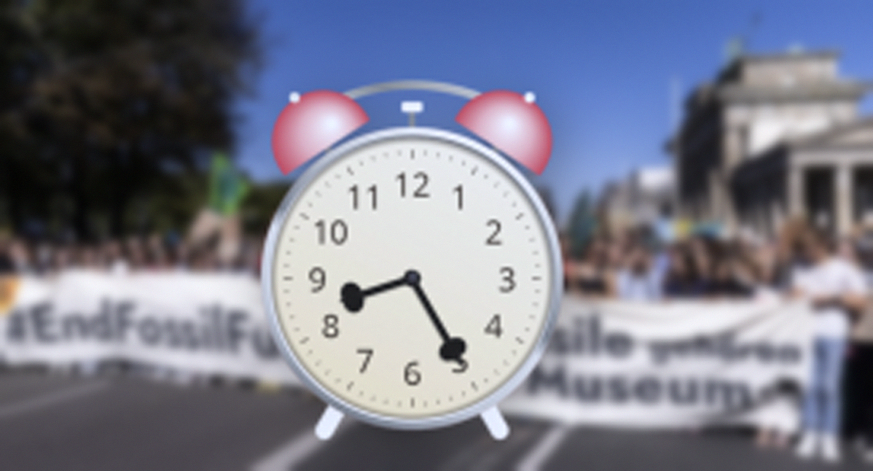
8:25
